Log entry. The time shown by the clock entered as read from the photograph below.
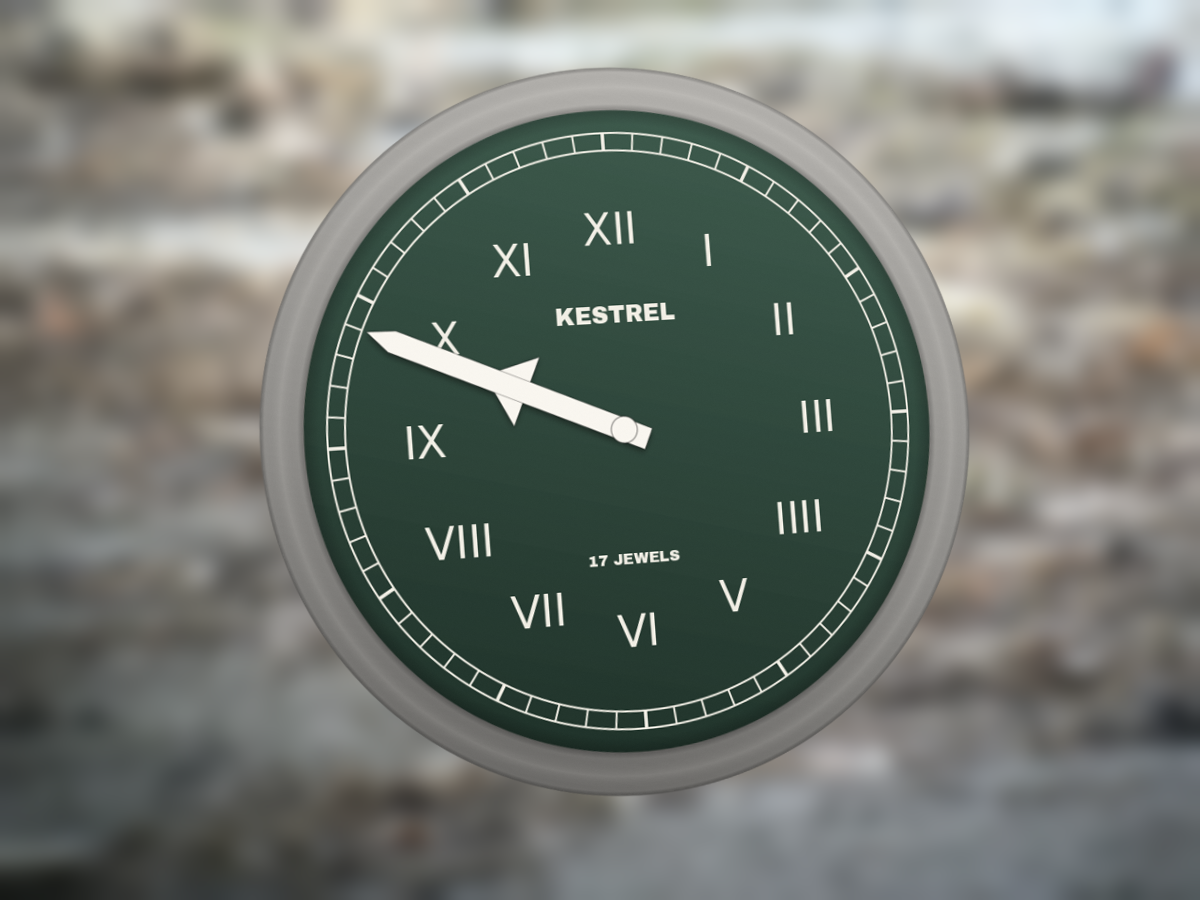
9:49
